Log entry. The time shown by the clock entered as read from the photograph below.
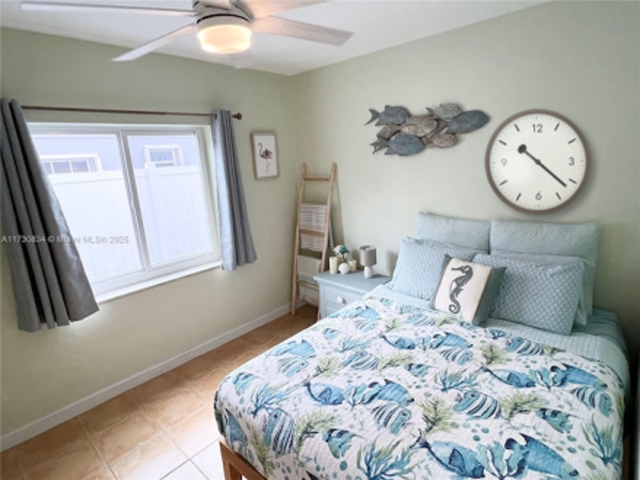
10:22
